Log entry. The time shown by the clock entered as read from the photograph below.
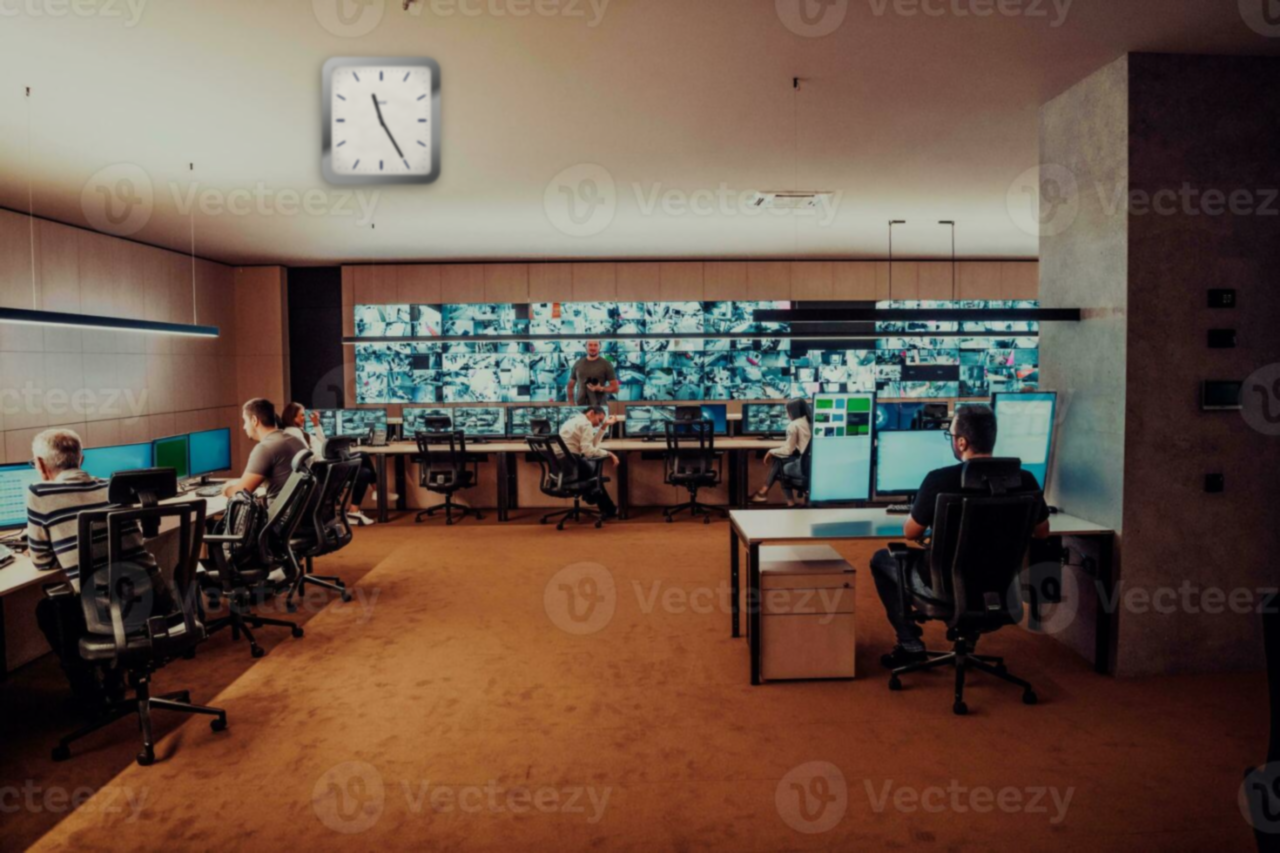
11:25
